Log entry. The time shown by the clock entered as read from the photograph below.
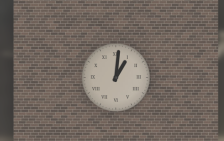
1:01
